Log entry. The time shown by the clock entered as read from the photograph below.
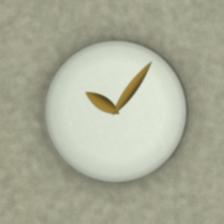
10:06
